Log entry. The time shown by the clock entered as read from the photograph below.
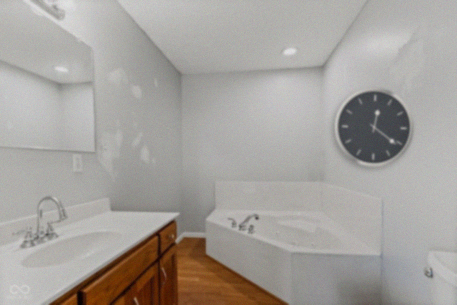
12:21
